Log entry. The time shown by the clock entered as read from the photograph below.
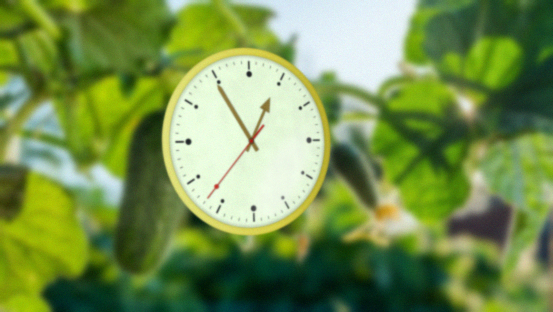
12:54:37
